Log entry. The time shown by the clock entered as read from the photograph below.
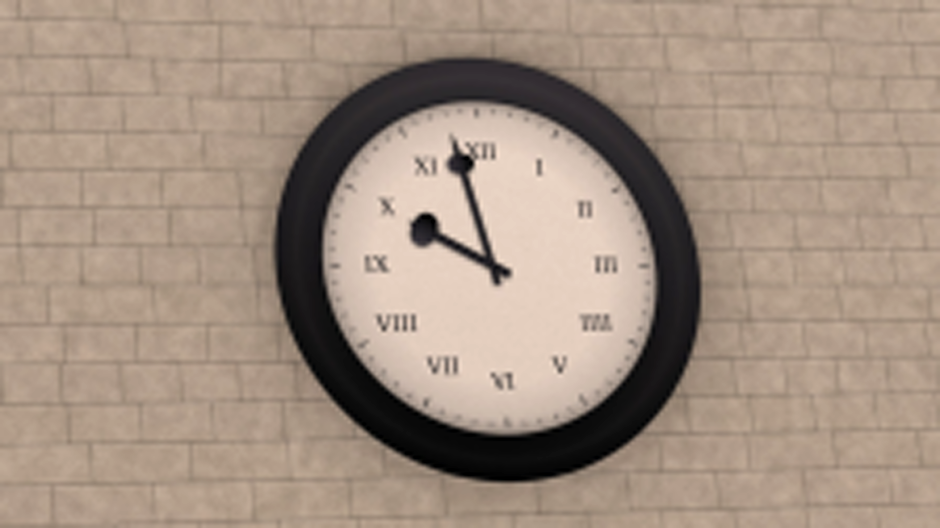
9:58
